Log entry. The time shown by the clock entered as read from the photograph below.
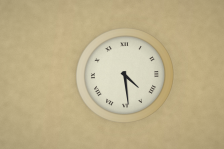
4:29
